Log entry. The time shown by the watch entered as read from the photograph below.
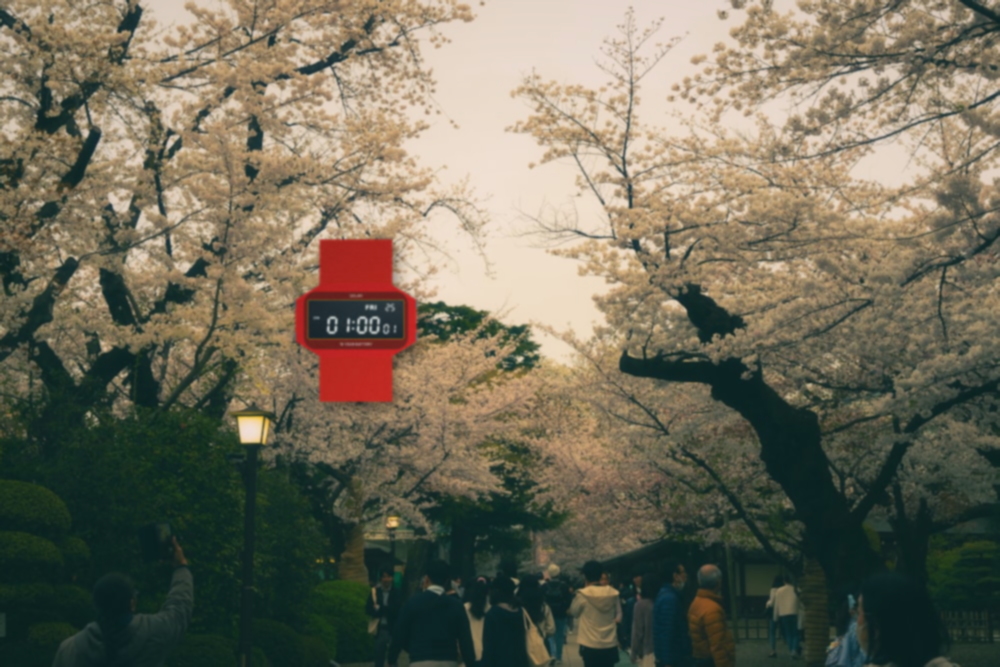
1:00
